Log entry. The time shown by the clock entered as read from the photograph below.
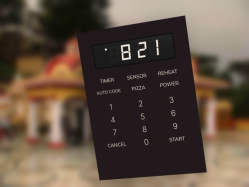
8:21
